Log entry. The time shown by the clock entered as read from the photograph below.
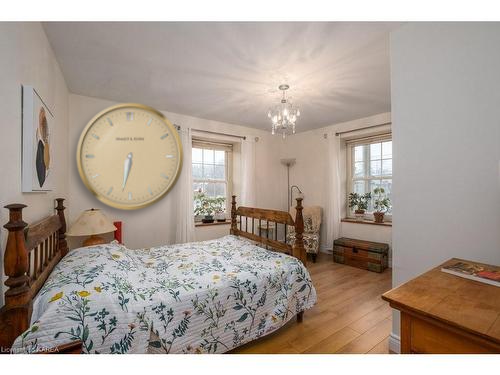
6:32
